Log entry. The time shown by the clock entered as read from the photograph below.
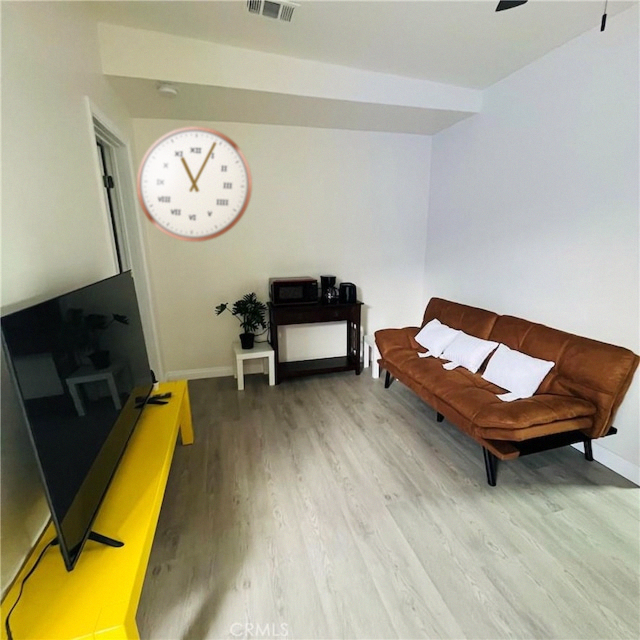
11:04
